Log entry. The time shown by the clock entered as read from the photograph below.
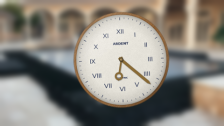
6:22
